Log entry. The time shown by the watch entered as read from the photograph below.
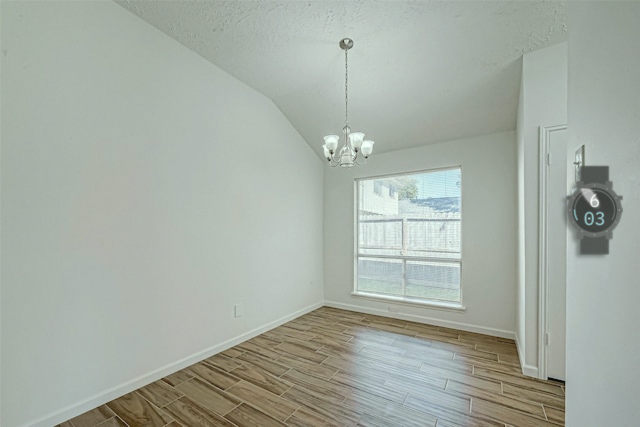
6:03
